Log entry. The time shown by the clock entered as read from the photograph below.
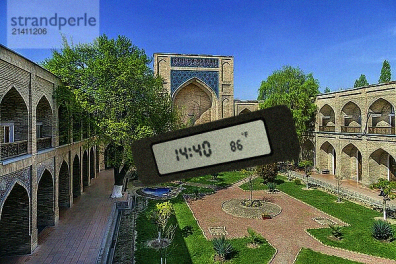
14:40
